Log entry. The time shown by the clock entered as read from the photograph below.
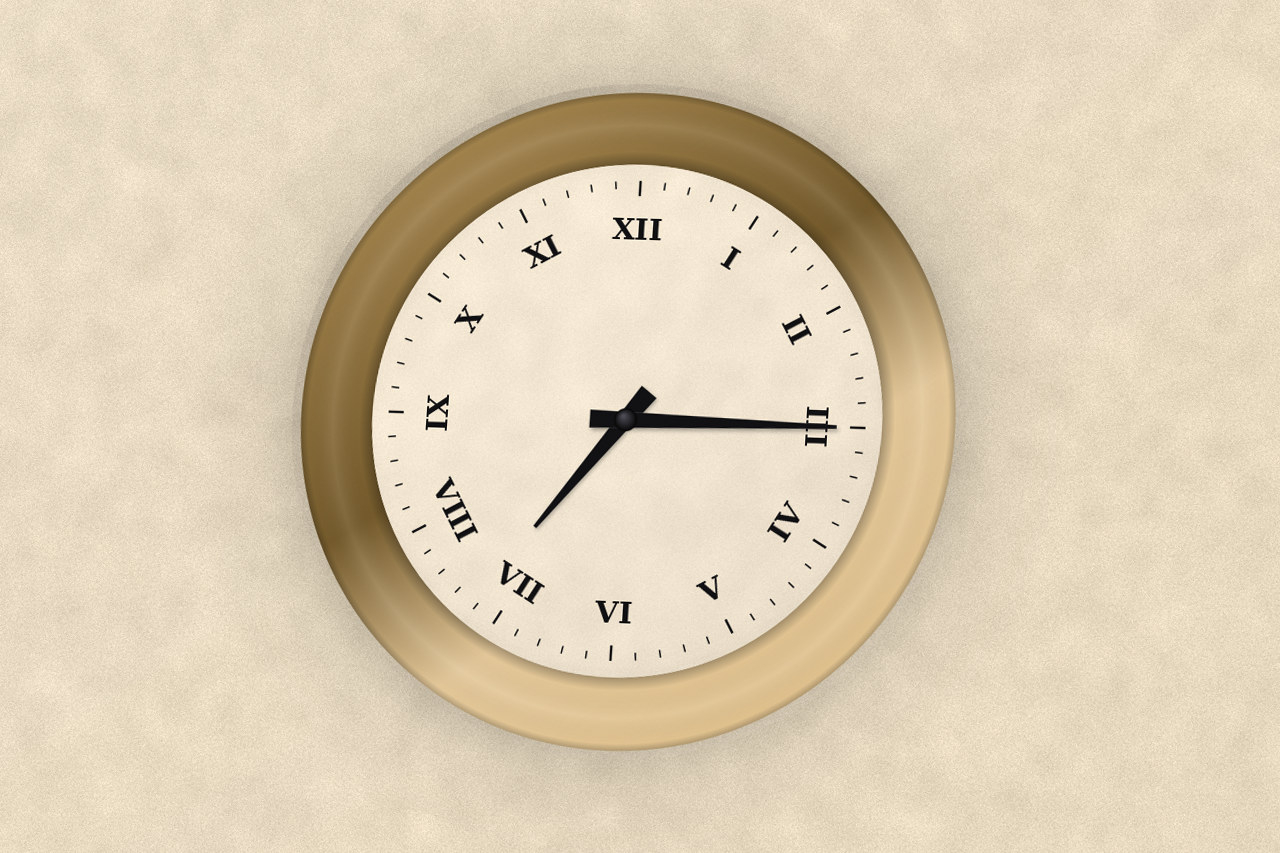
7:15
